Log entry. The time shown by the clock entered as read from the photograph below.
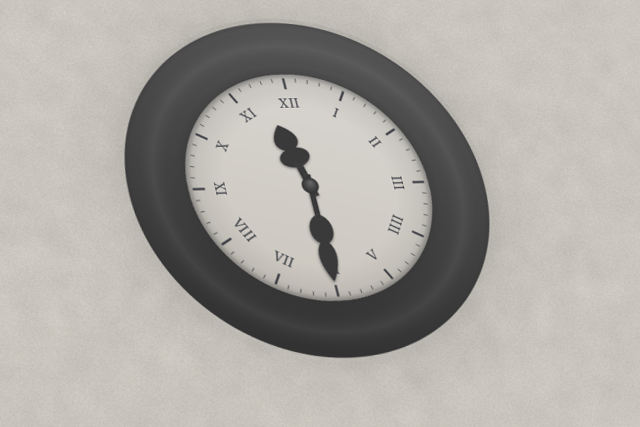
11:30
